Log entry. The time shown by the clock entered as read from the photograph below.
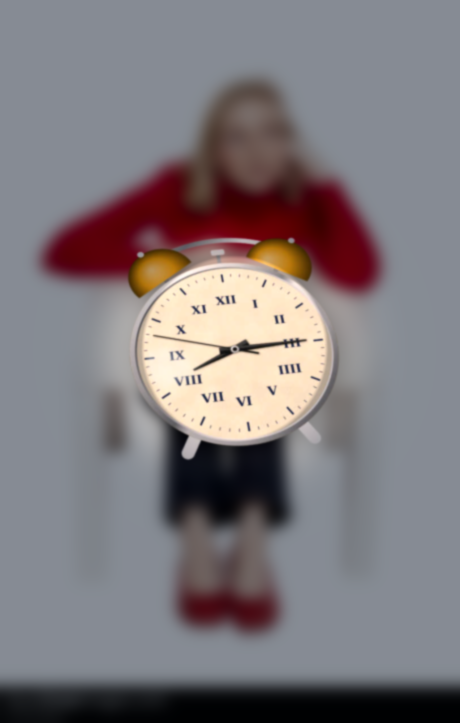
8:14:48
